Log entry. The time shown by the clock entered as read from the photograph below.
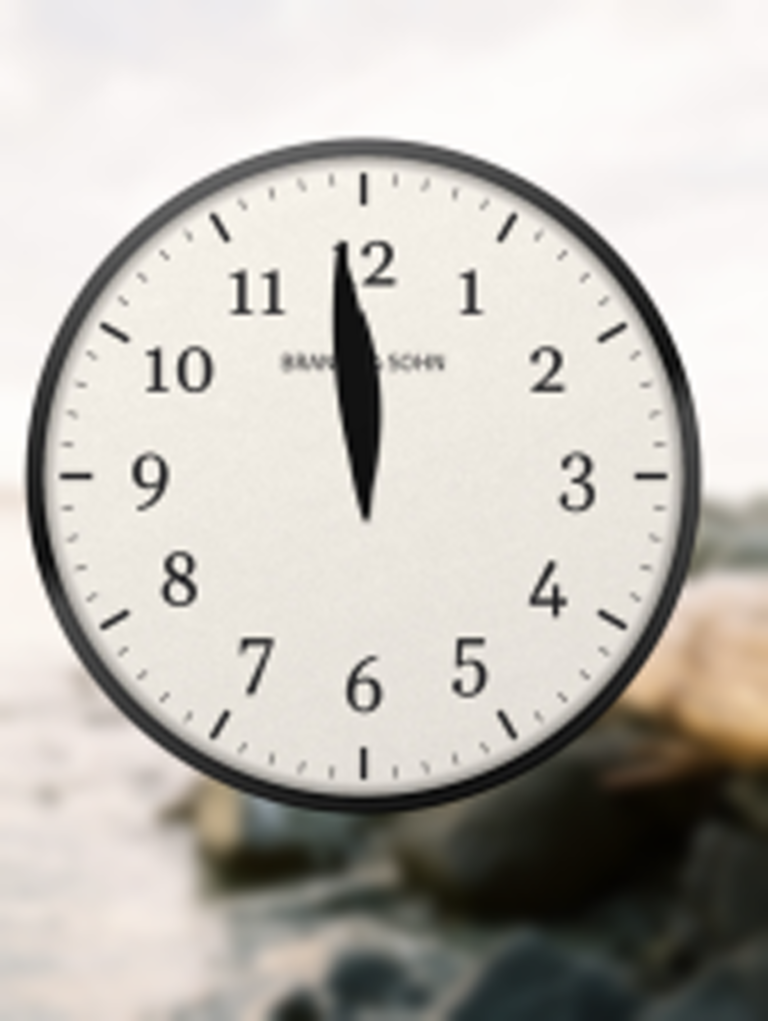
11:59
